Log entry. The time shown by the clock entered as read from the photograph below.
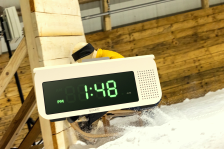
1:48
